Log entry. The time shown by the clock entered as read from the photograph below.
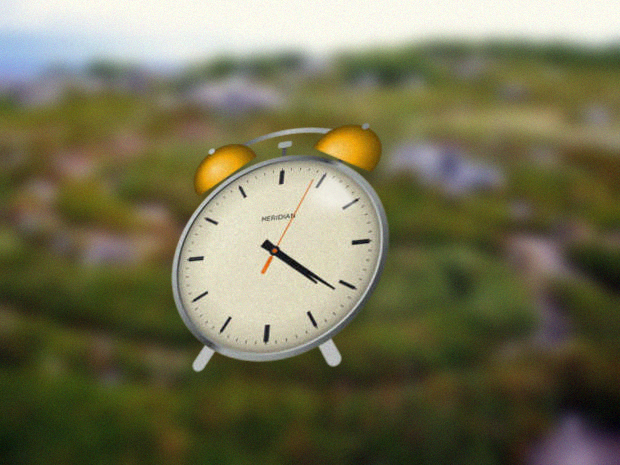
4:21:04
